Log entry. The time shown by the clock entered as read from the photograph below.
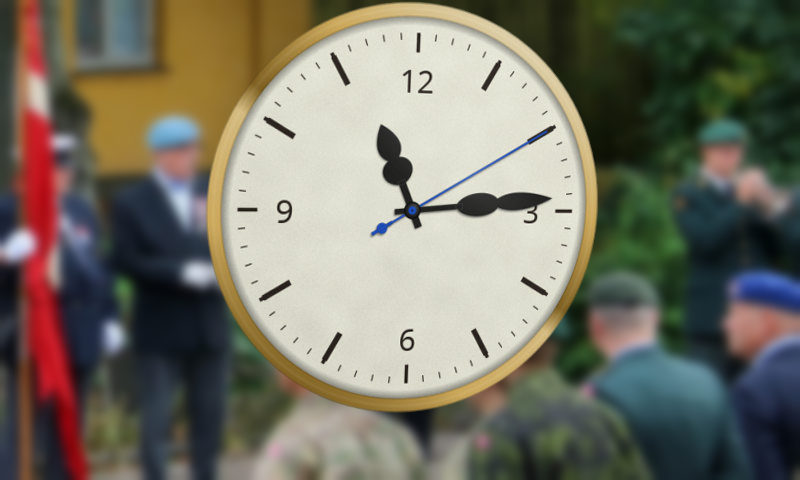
11:14:10
